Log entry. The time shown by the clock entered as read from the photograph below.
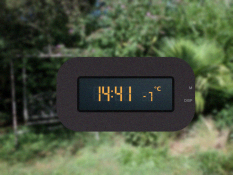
14:41
